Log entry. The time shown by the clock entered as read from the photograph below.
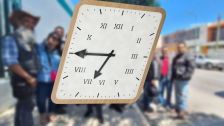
6:45
